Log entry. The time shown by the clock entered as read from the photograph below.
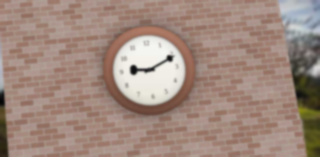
9:11
